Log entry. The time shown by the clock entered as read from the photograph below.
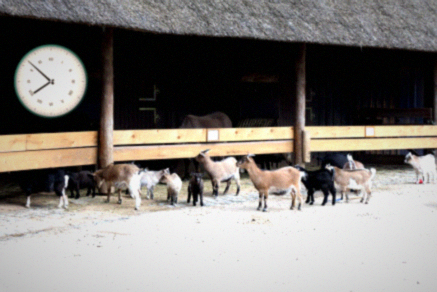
7:52
